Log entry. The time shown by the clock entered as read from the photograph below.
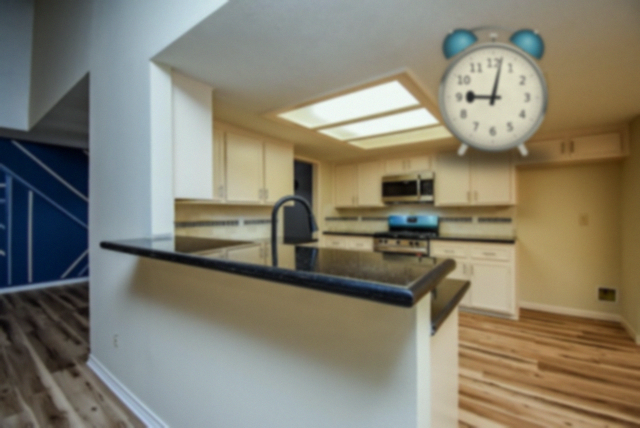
9:02
